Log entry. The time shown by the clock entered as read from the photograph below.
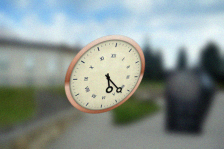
5:22
